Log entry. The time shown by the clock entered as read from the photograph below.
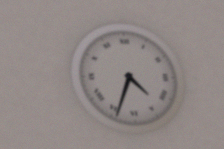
4:34
